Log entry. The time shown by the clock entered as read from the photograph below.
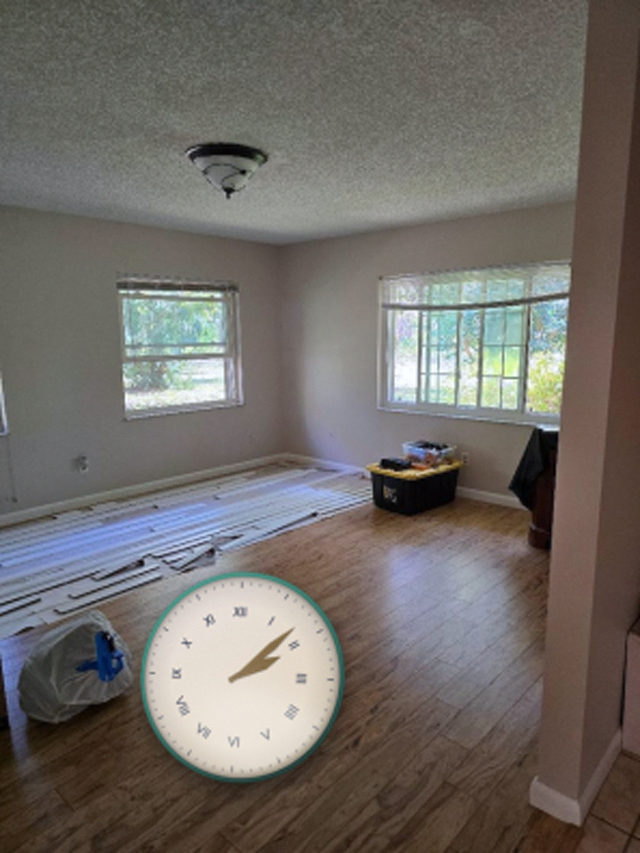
2:08
